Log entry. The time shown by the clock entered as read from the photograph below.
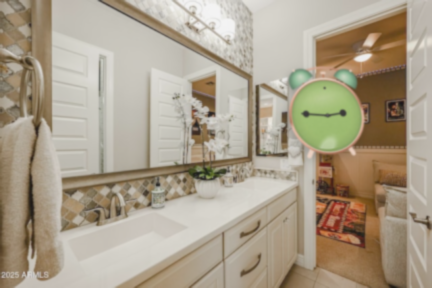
2:46
